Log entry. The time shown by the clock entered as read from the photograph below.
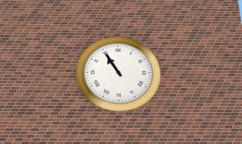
10:55
